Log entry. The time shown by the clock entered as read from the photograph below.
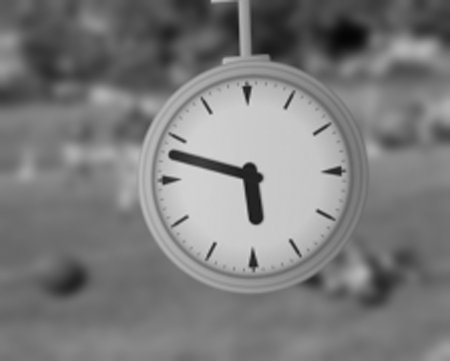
5:48
